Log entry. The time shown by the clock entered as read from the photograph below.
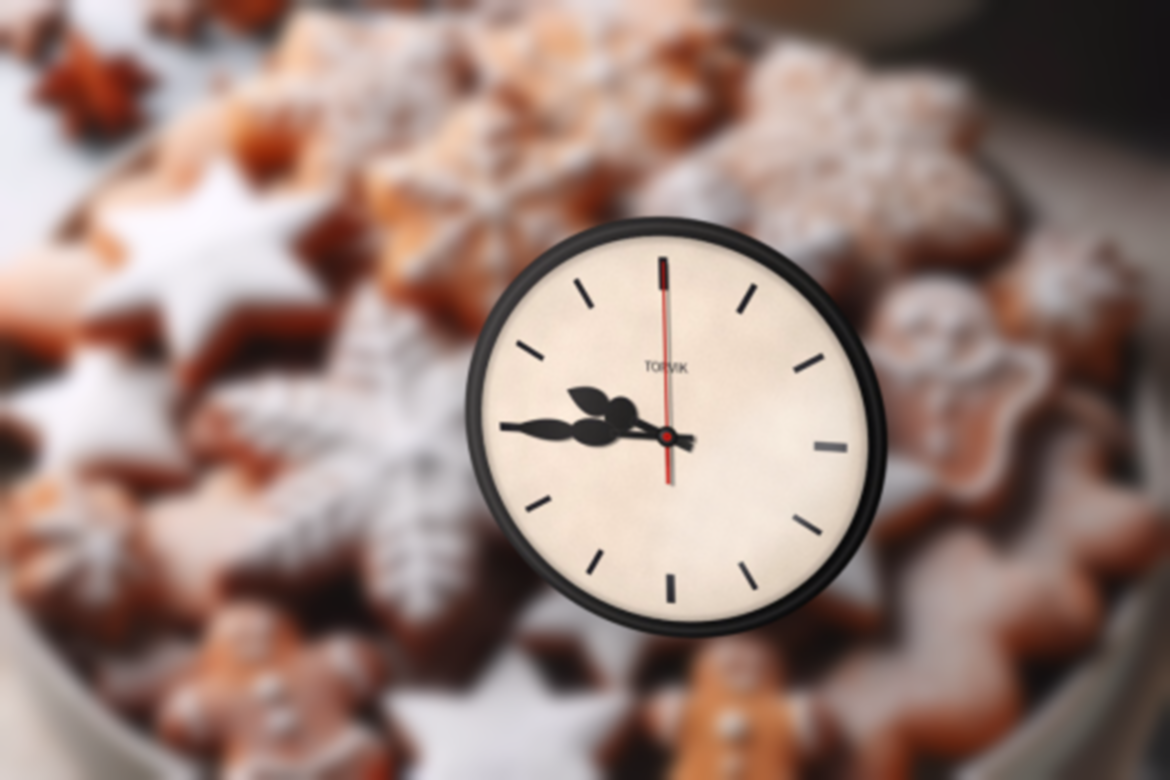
9:45:00
